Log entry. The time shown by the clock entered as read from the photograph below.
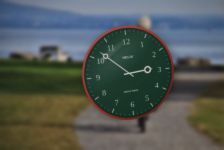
2:52
